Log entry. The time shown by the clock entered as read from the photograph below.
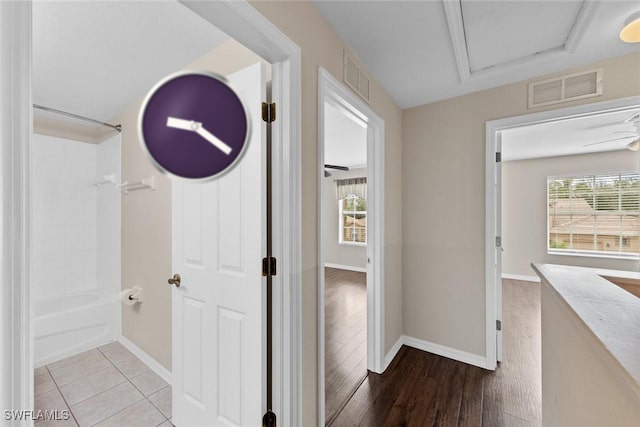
9:21
